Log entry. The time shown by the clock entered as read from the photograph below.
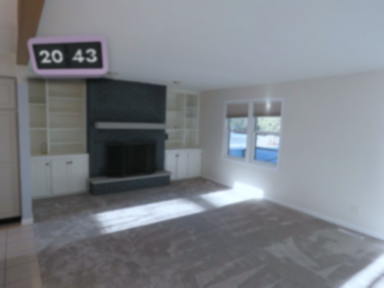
20:43
